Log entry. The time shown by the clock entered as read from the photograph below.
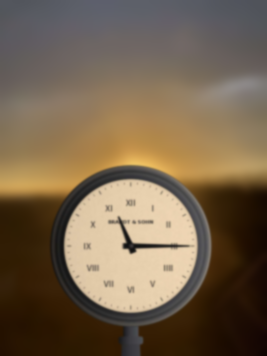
11:15
